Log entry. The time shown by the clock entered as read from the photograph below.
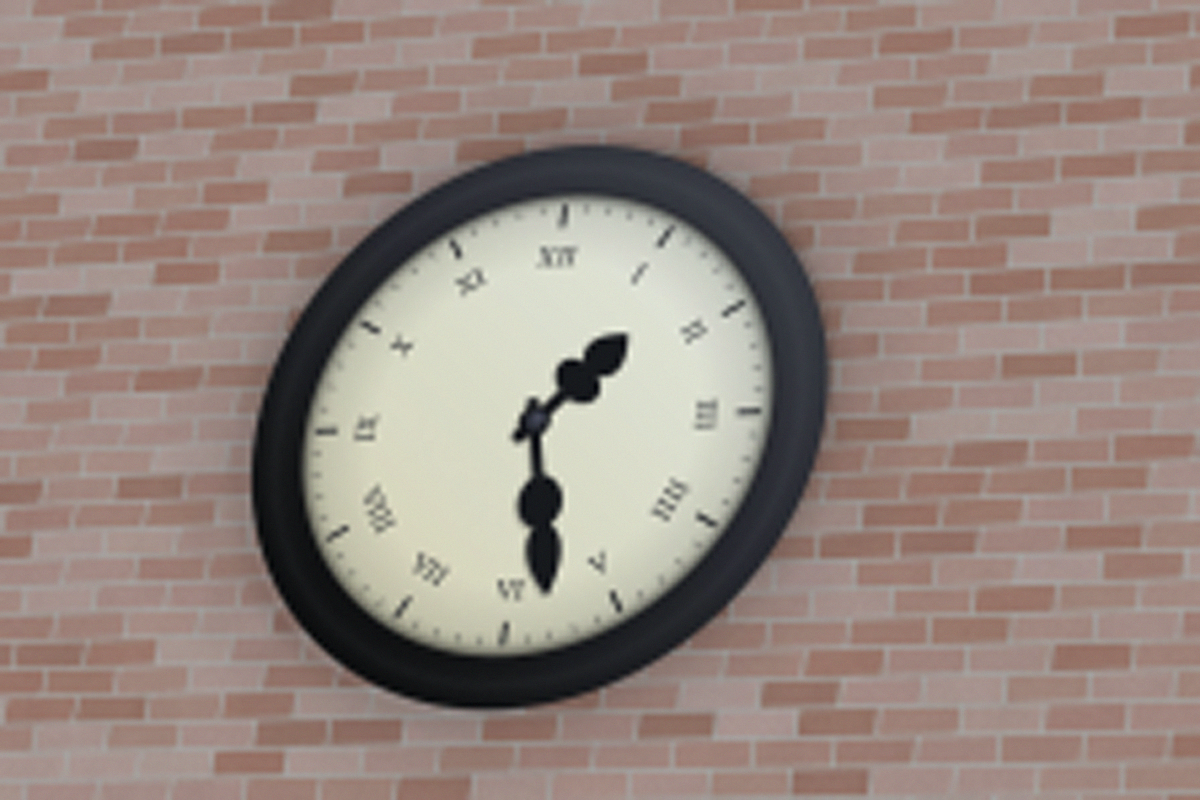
1:28
